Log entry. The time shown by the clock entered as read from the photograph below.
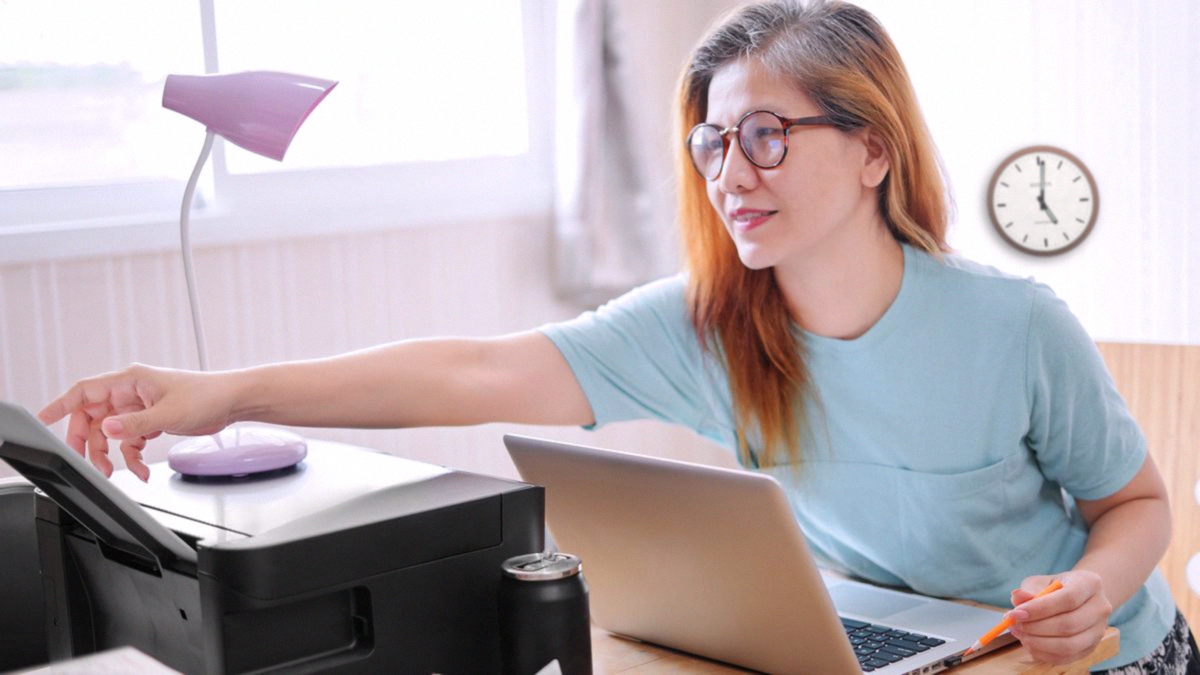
5:01
